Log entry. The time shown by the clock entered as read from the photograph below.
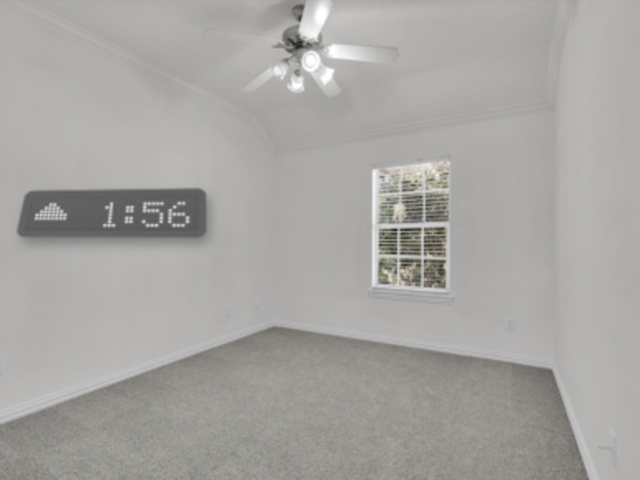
1:56
